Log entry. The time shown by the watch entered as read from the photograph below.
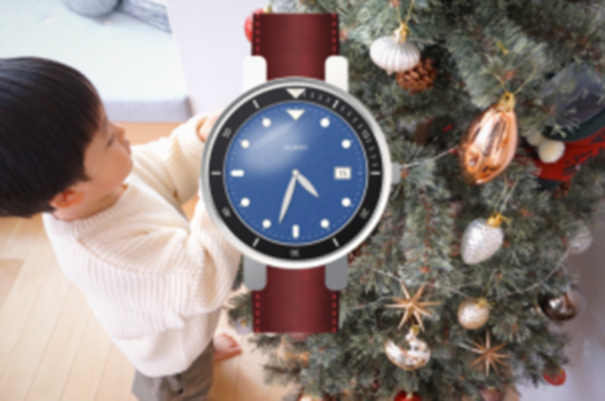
4:33
